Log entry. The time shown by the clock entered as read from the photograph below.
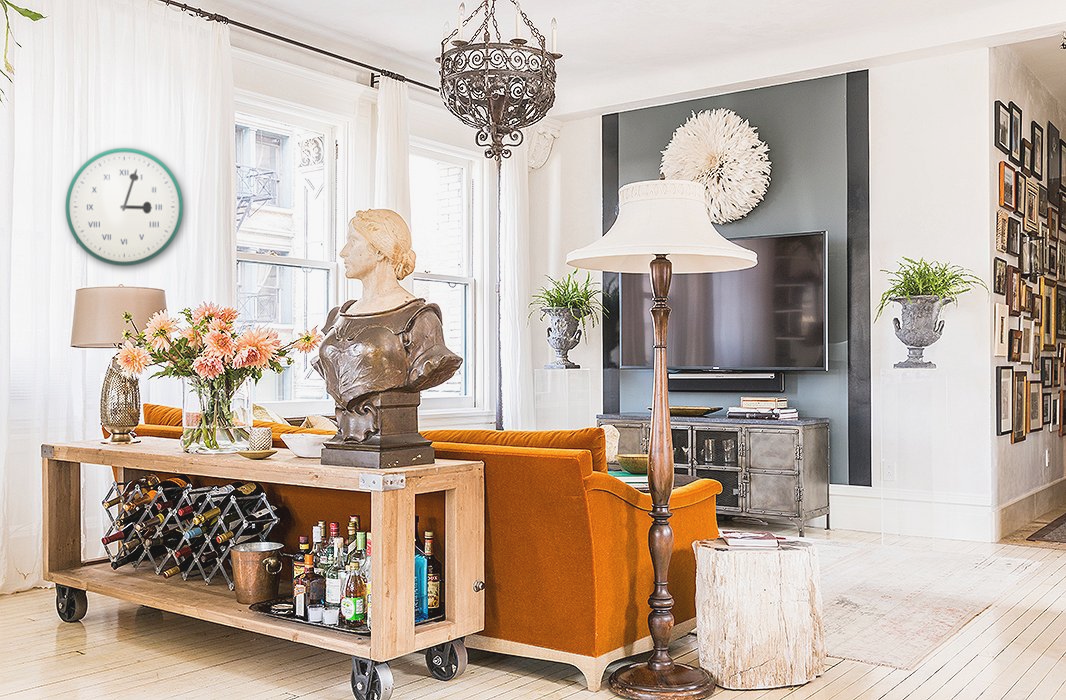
3:03
